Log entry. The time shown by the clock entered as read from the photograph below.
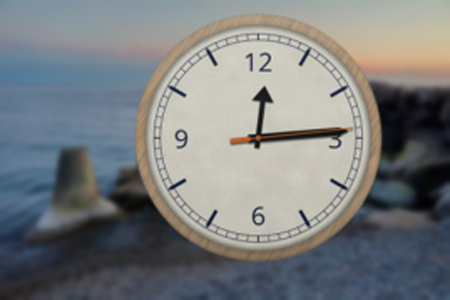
12:14:14
